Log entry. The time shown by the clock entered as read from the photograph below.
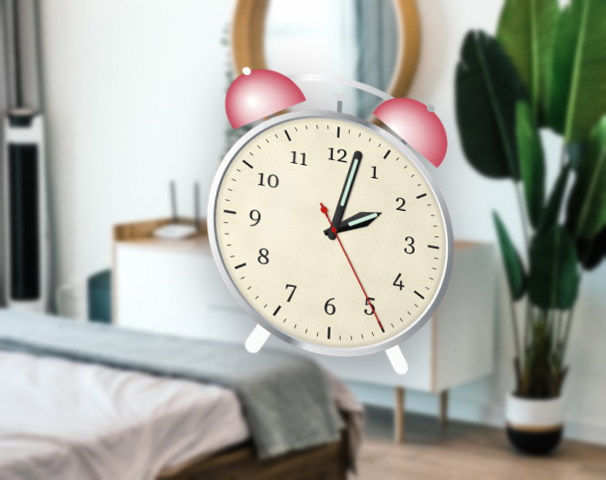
2:02:25
